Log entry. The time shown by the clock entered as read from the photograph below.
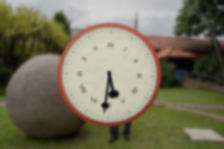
5:31
